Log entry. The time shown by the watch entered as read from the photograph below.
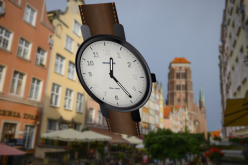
12:24
